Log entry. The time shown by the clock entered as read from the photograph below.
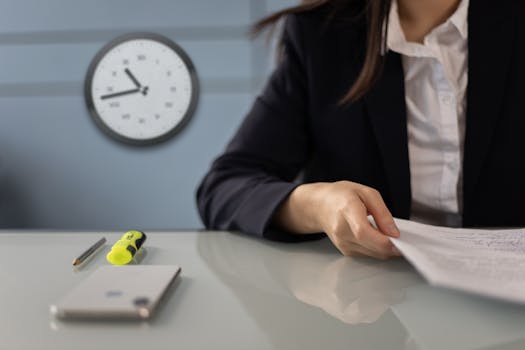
10:43
